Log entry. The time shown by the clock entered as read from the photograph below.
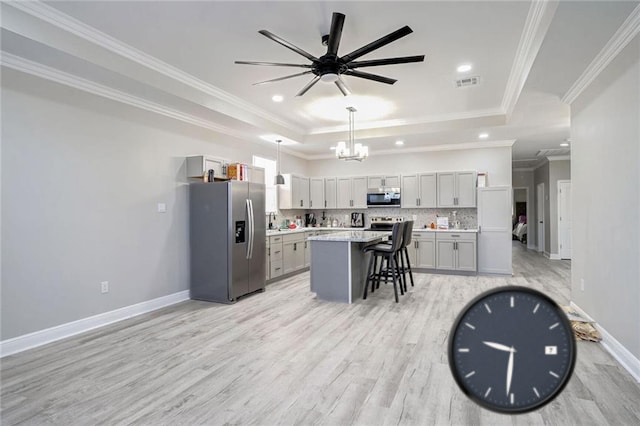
9:31
